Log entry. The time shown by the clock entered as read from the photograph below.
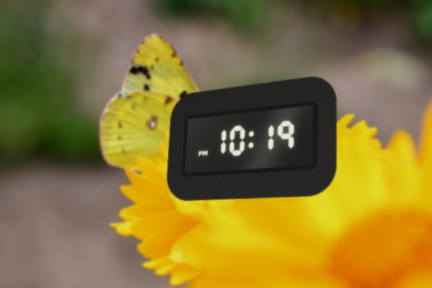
10:19
